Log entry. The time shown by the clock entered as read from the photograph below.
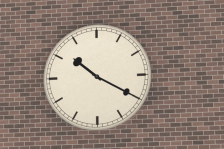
10:20
